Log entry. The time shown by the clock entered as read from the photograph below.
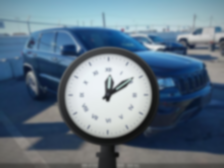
12:09
